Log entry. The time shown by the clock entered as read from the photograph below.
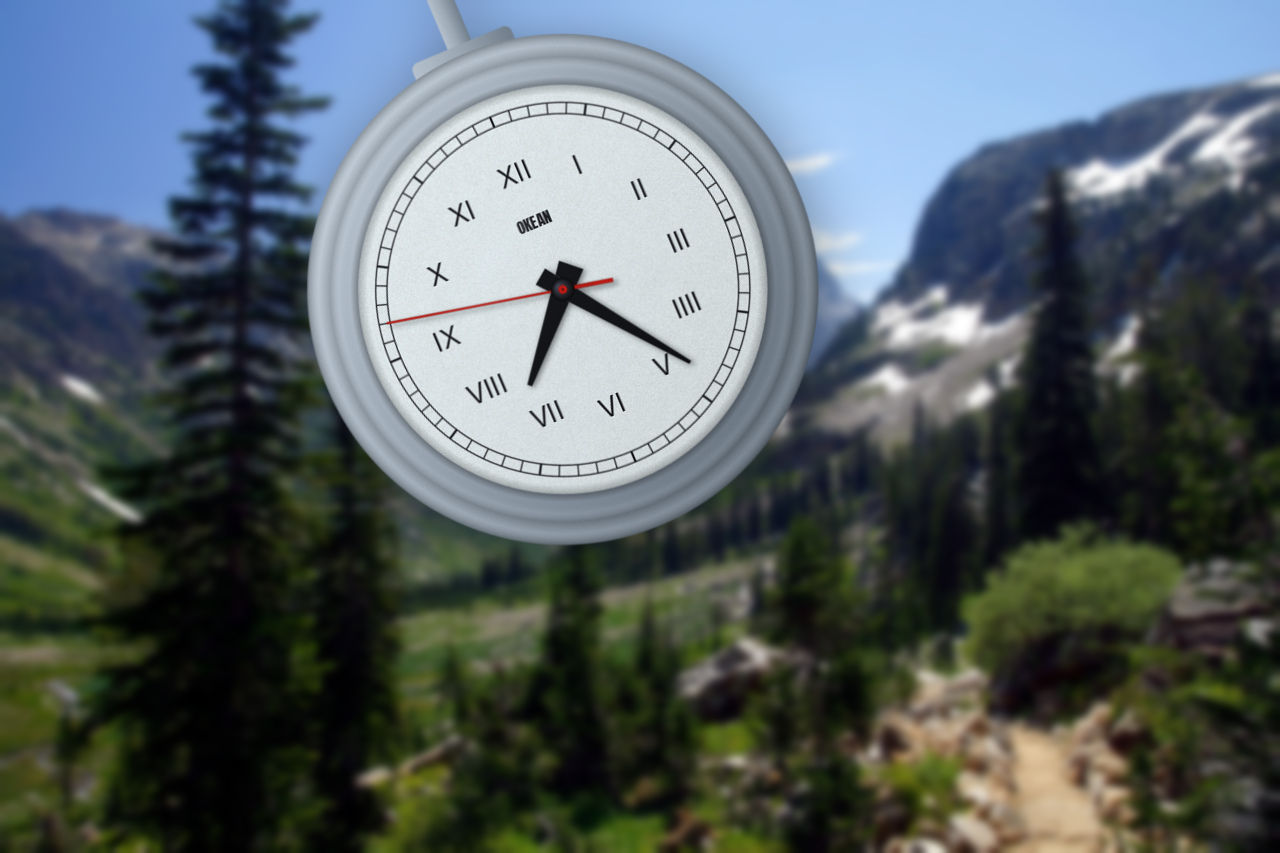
7:23:47
